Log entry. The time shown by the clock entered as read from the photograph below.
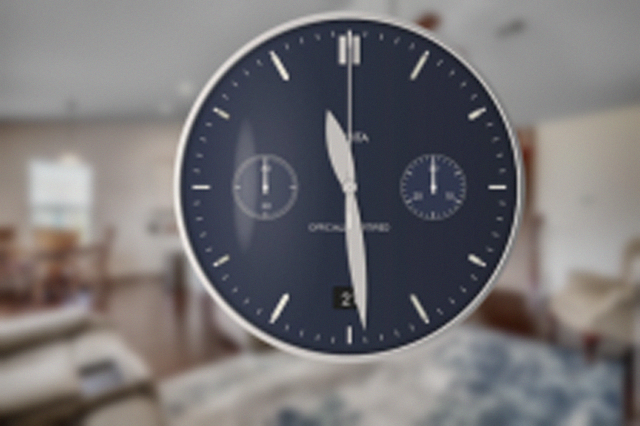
11:29
